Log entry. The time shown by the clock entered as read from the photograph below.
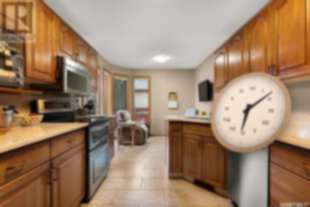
6:08
